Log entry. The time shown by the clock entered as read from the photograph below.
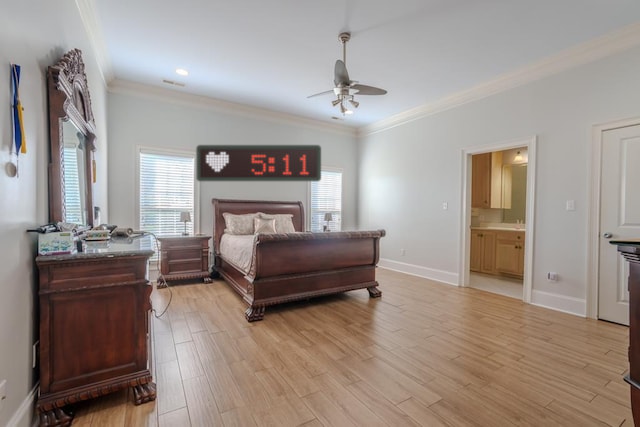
5:11
